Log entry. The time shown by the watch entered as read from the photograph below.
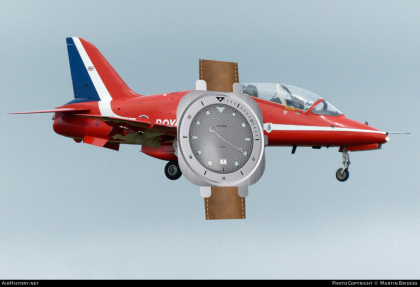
10:20
